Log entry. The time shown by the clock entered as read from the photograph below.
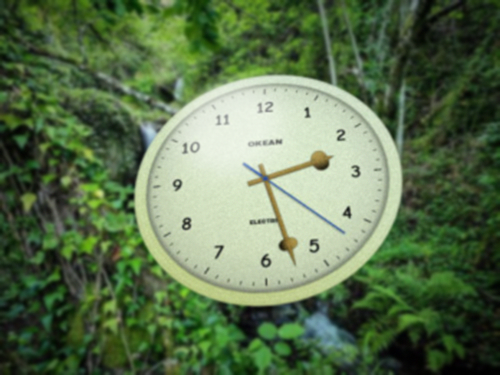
2:27:22
